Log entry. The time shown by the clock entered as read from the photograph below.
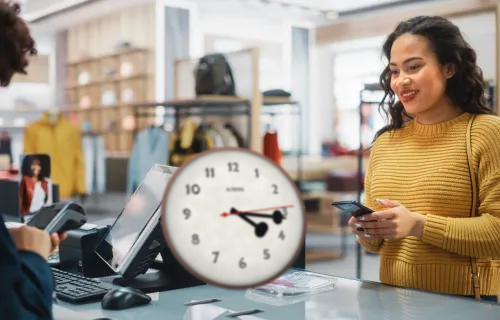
4:16:14
